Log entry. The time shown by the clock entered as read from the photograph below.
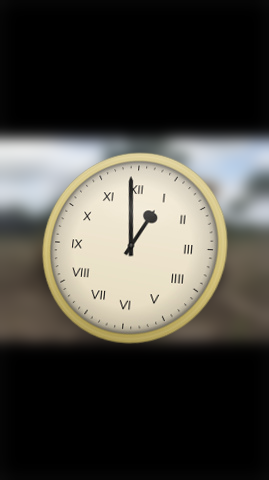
12:59
